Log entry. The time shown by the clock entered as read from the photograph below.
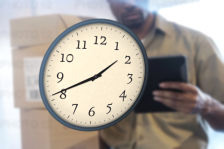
1:41
